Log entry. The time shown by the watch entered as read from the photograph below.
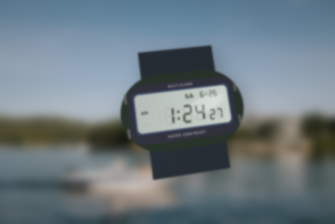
1:24:27
